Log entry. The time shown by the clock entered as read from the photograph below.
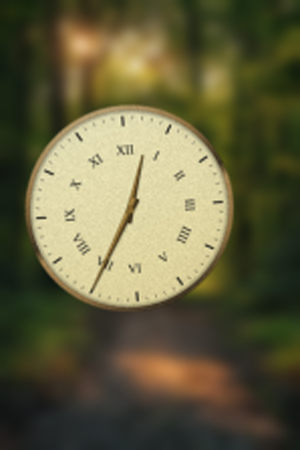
12:35
